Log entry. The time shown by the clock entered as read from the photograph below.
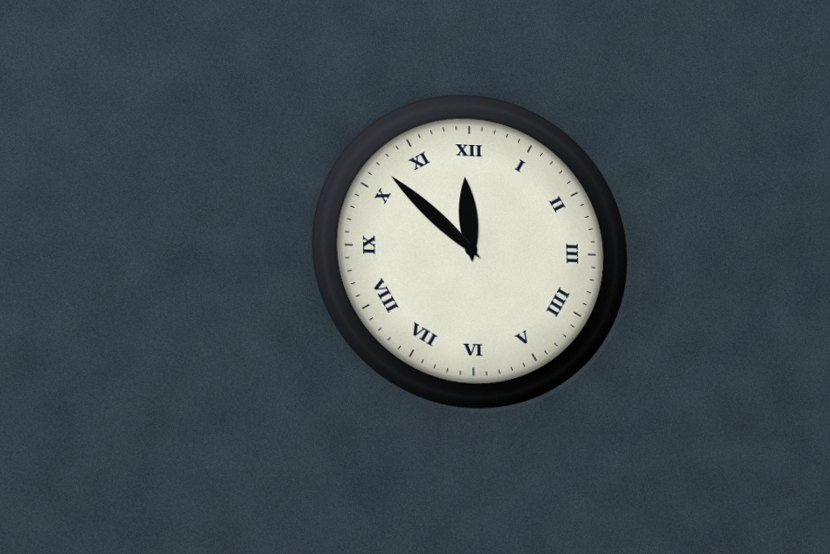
11:52
